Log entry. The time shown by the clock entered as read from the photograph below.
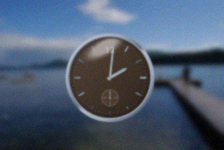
2:01
